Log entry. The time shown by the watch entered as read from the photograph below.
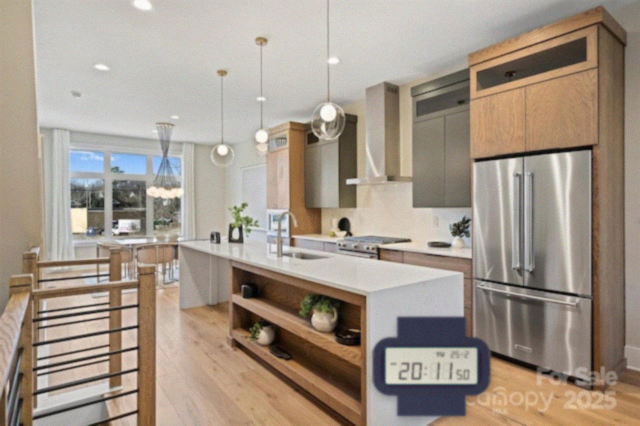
20:11
